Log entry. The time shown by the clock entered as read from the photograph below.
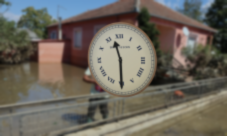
11:30
